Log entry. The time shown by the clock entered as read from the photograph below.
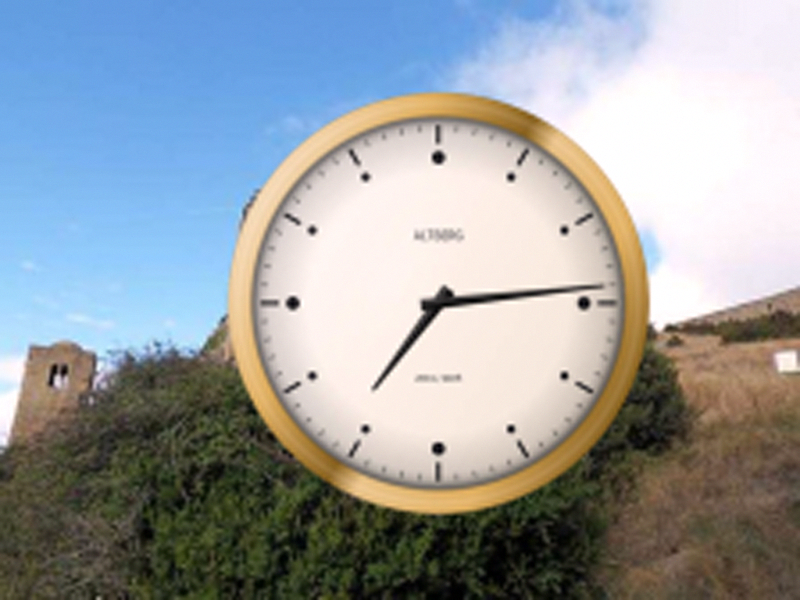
7:14
